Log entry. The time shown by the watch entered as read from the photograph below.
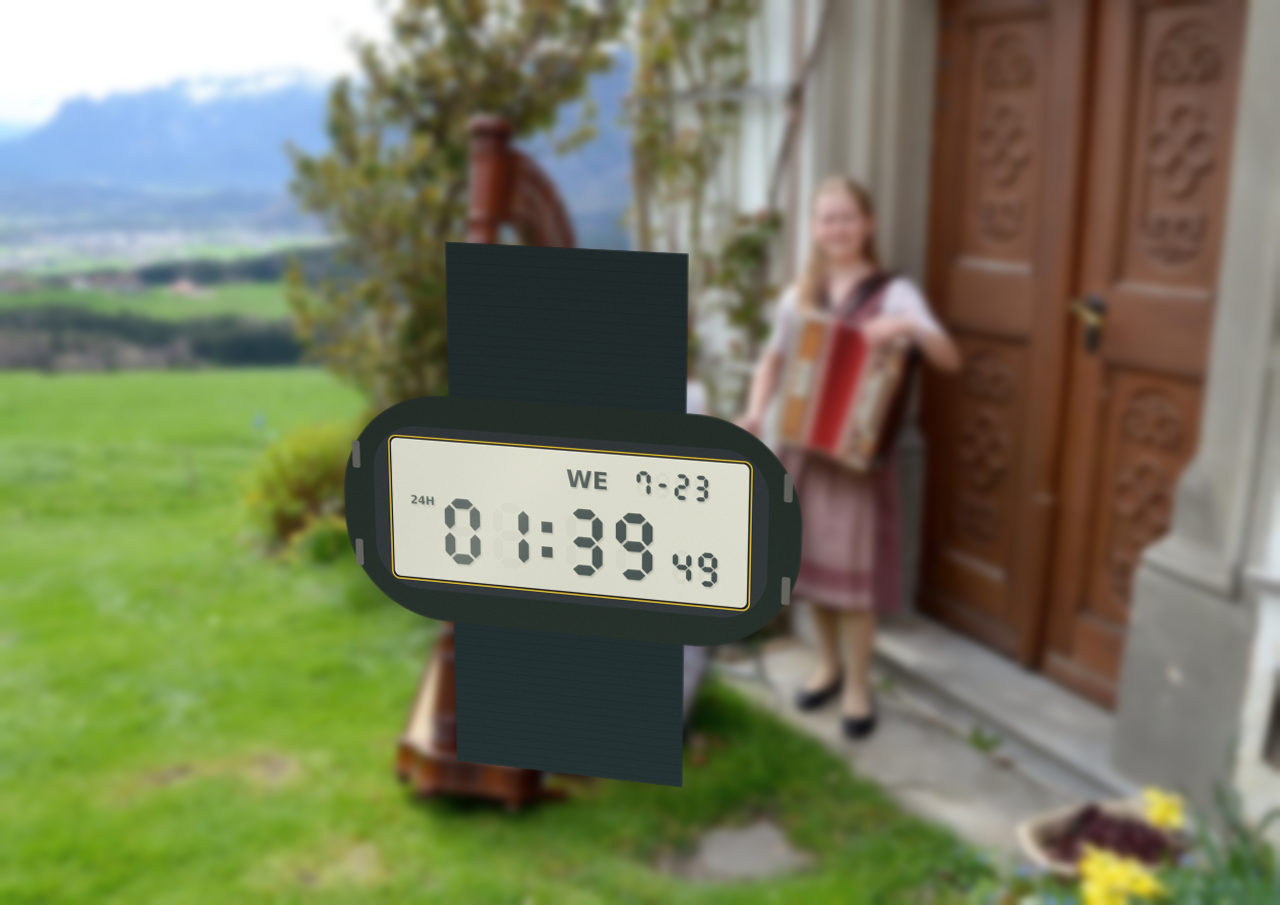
1:39:49
